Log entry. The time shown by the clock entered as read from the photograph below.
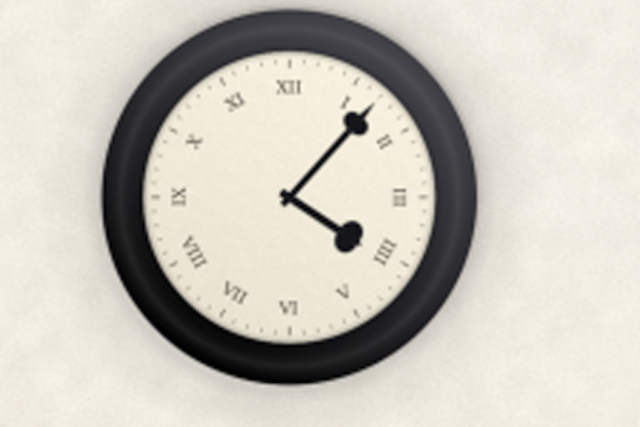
4:07
